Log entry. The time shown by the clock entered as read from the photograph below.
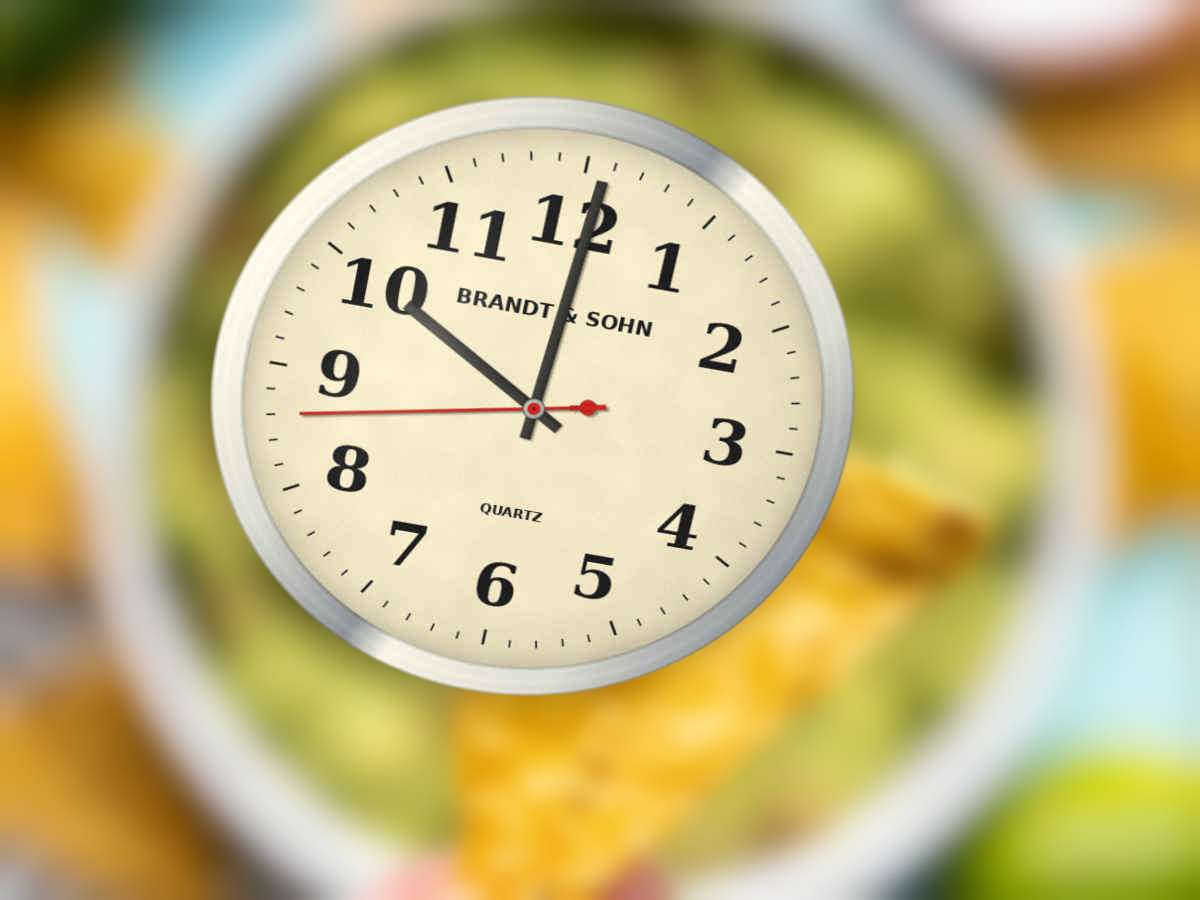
10:00:43
